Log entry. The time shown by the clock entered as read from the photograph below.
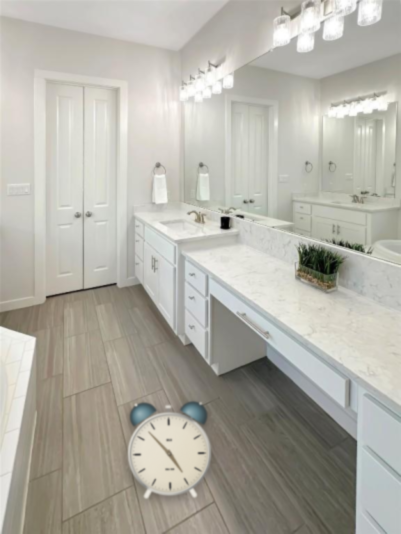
4:53
